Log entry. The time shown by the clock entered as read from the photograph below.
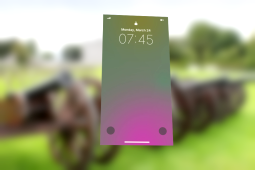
7:45
